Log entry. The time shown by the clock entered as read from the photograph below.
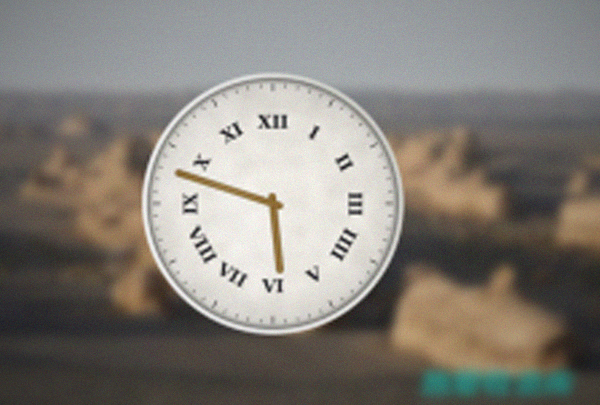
5:48
